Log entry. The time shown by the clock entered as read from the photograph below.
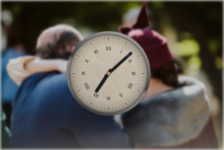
7:08
